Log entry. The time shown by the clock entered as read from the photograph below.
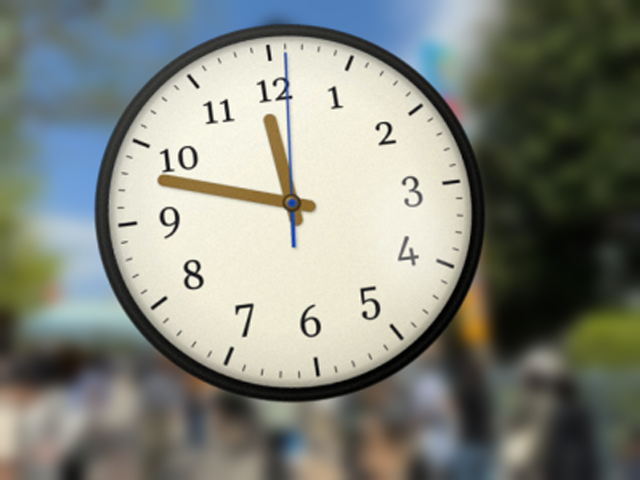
11:48:01
